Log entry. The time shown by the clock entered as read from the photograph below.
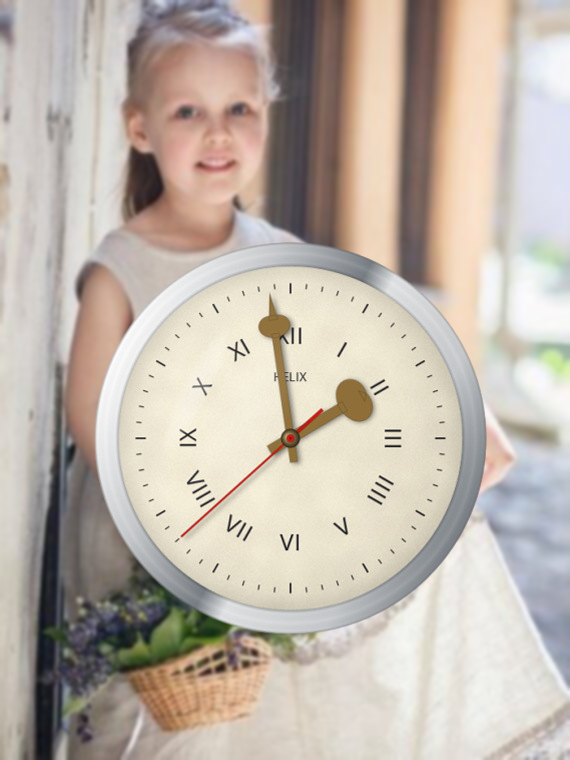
1:58:38
